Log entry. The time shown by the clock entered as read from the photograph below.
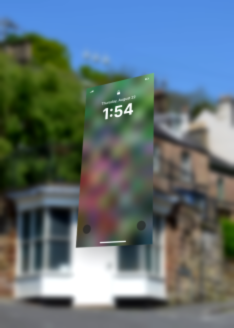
1:54
